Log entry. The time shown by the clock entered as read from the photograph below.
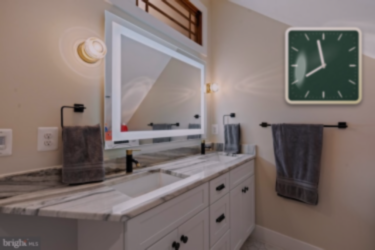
7:58
